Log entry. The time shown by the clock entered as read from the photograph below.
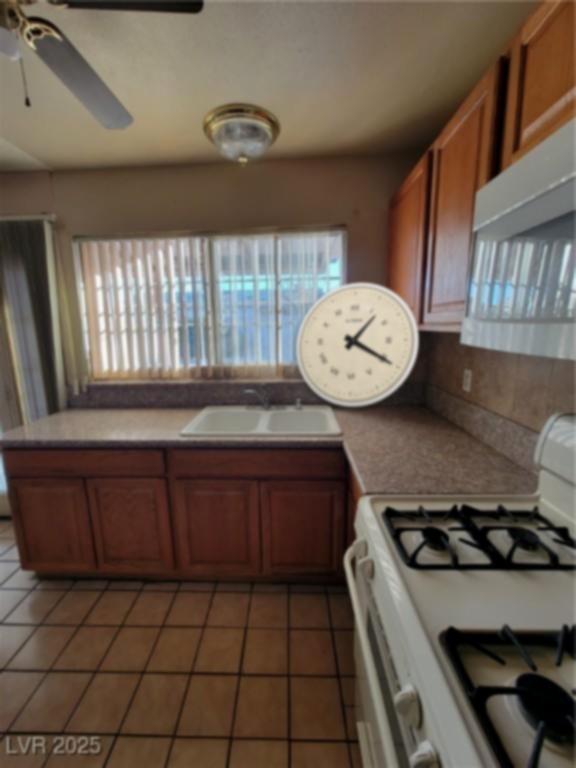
1:20
